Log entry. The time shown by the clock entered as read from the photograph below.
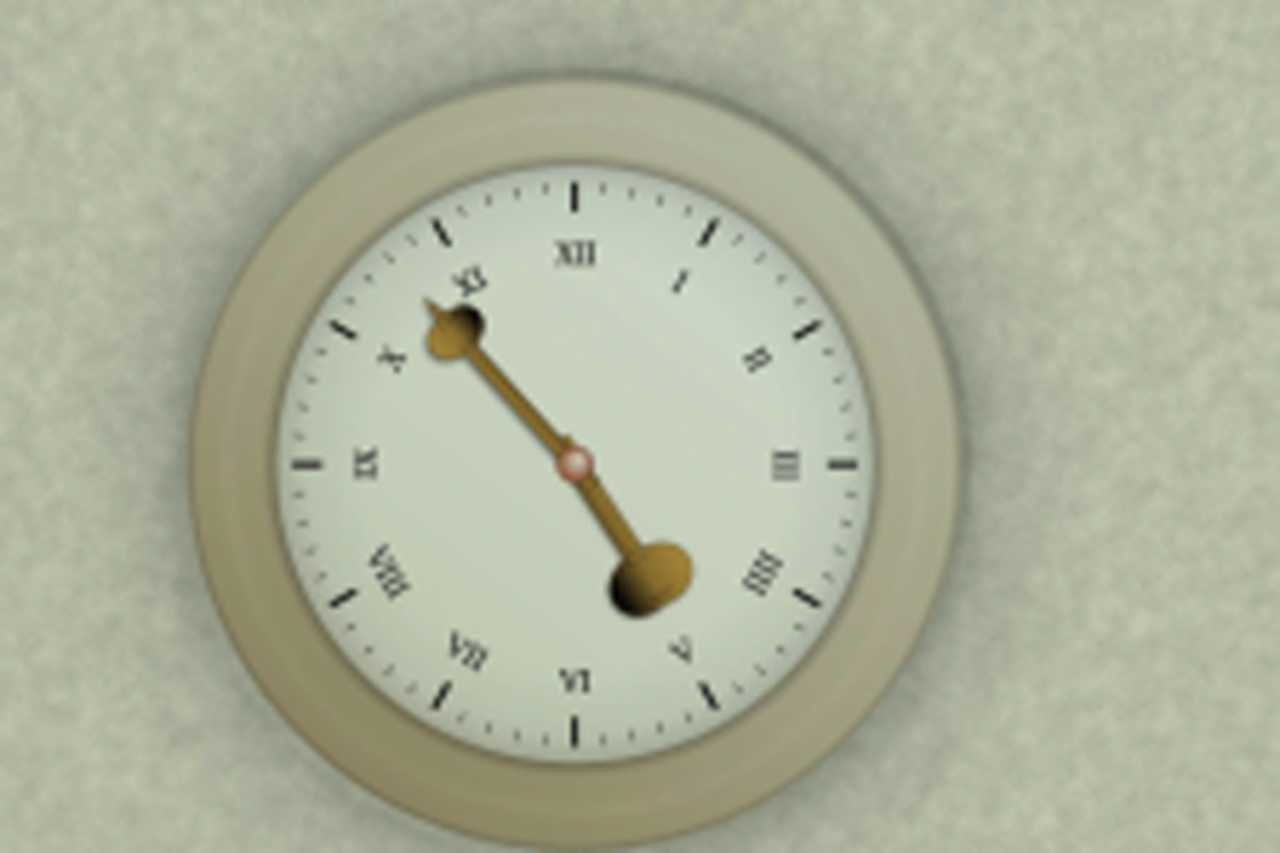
4:53
